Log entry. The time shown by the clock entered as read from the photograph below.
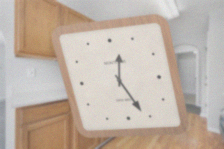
12:26
